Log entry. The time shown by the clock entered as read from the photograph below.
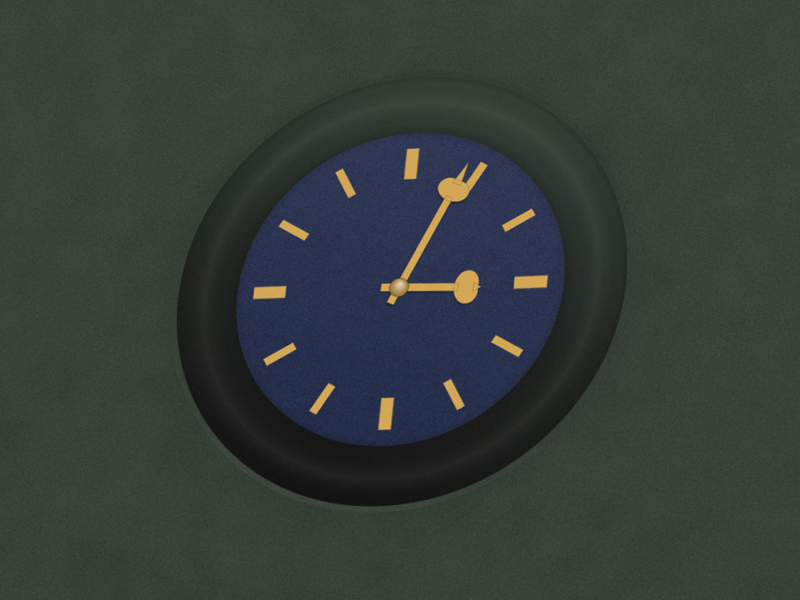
3:04
